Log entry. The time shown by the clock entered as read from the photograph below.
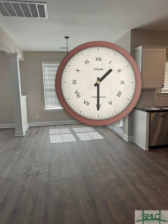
1:30
